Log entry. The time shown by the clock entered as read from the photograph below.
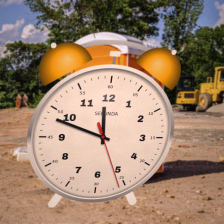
11:48:26
